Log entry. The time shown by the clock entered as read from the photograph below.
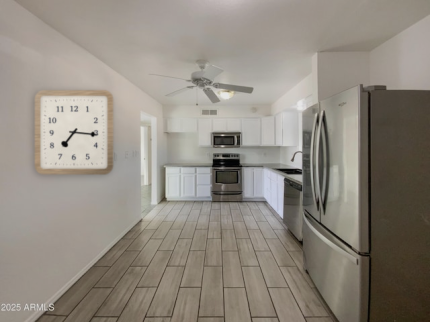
7:16
